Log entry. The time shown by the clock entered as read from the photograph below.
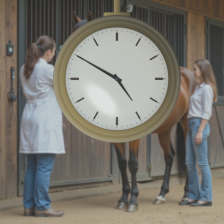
4:50
